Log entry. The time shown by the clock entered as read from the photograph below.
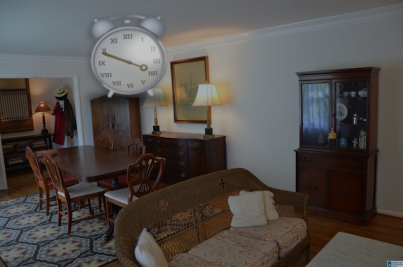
3:49
